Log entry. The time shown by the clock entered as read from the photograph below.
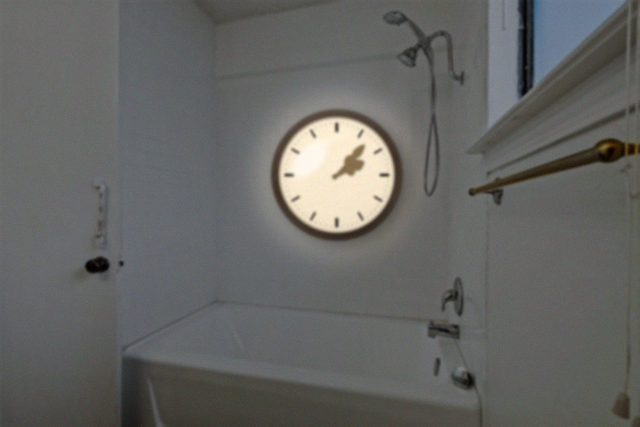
2:07
